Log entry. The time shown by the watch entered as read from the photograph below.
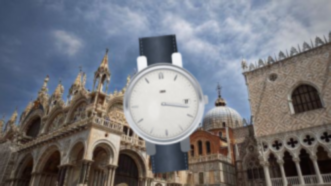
3:17
